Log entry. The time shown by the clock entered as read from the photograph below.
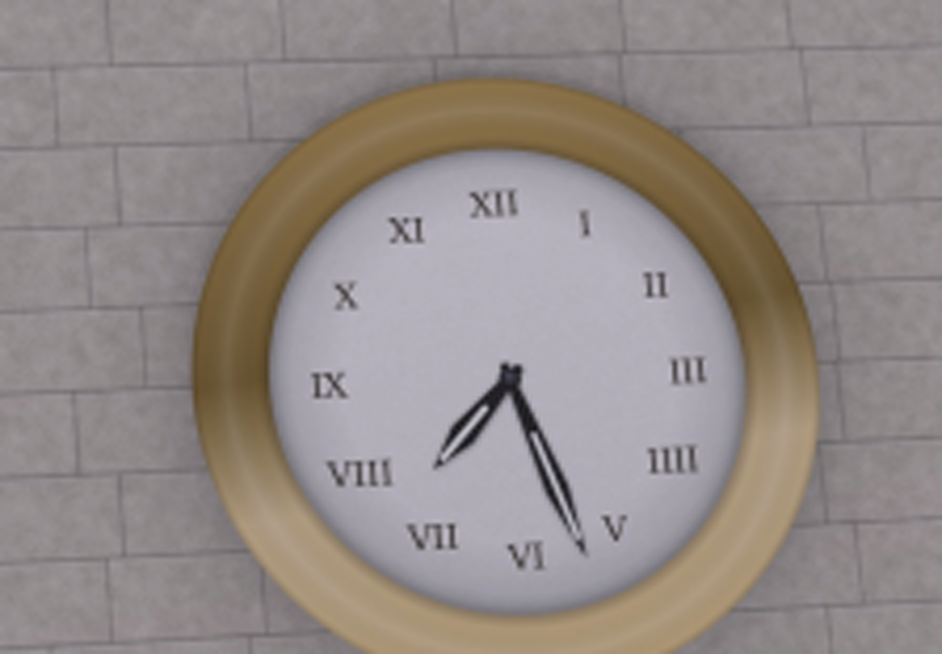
7:27
